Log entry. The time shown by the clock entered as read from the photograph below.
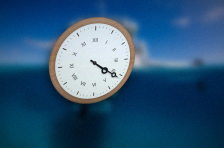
4:21
